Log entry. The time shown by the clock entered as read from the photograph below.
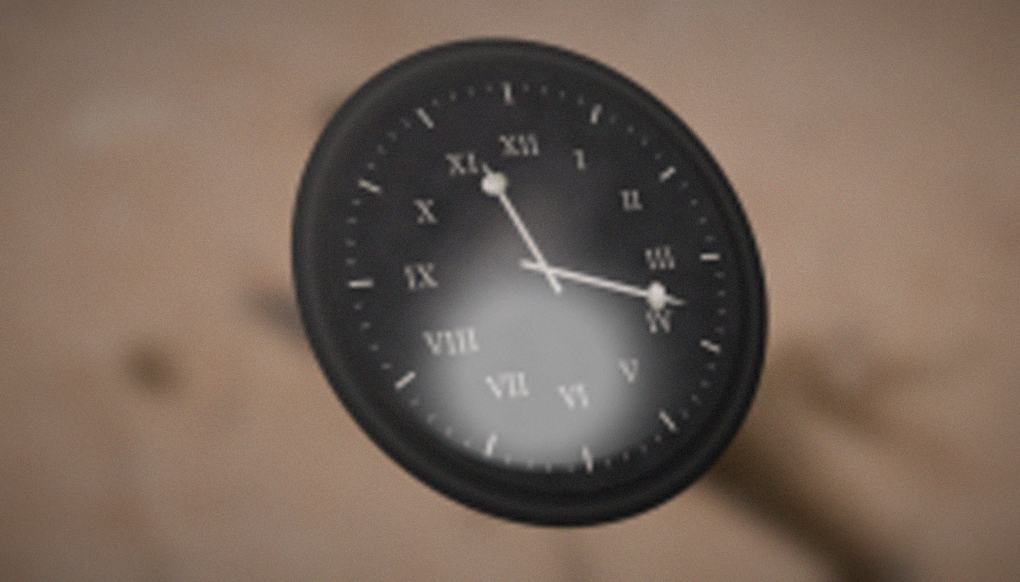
11:18
